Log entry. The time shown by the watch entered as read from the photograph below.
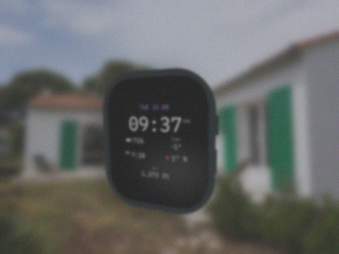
9:37
